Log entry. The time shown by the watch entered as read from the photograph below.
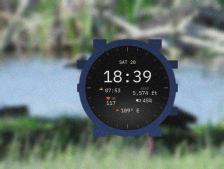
18:39
